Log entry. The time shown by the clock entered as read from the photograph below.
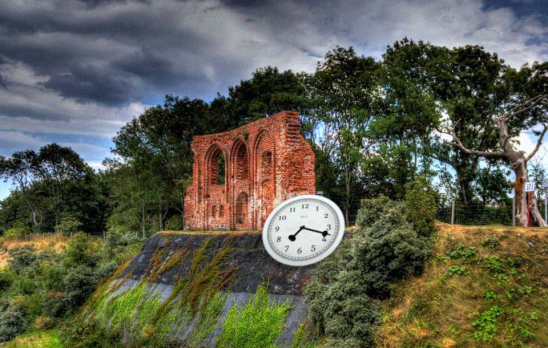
7:18
